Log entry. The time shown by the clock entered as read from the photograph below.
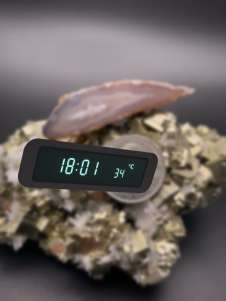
18:01
